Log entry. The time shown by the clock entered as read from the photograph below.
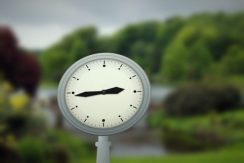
2:44
